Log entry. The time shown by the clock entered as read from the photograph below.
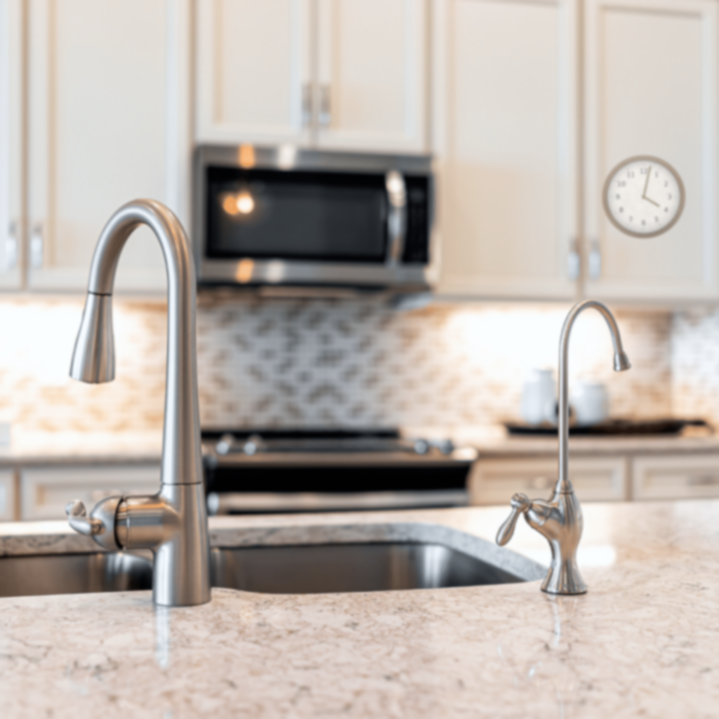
4:02
